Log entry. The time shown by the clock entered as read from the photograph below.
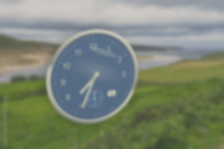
7:34
